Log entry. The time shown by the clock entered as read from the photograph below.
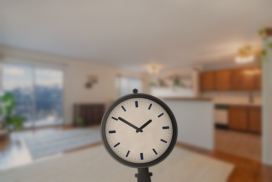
1:51
